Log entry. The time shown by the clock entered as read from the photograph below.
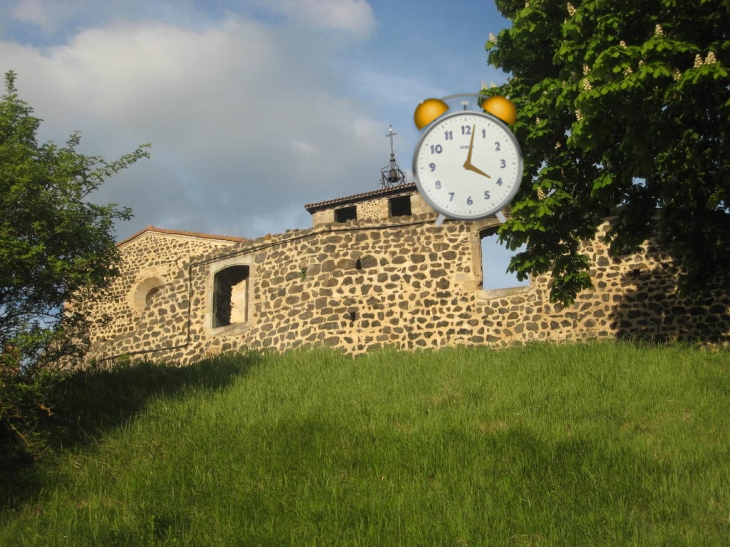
4:02
